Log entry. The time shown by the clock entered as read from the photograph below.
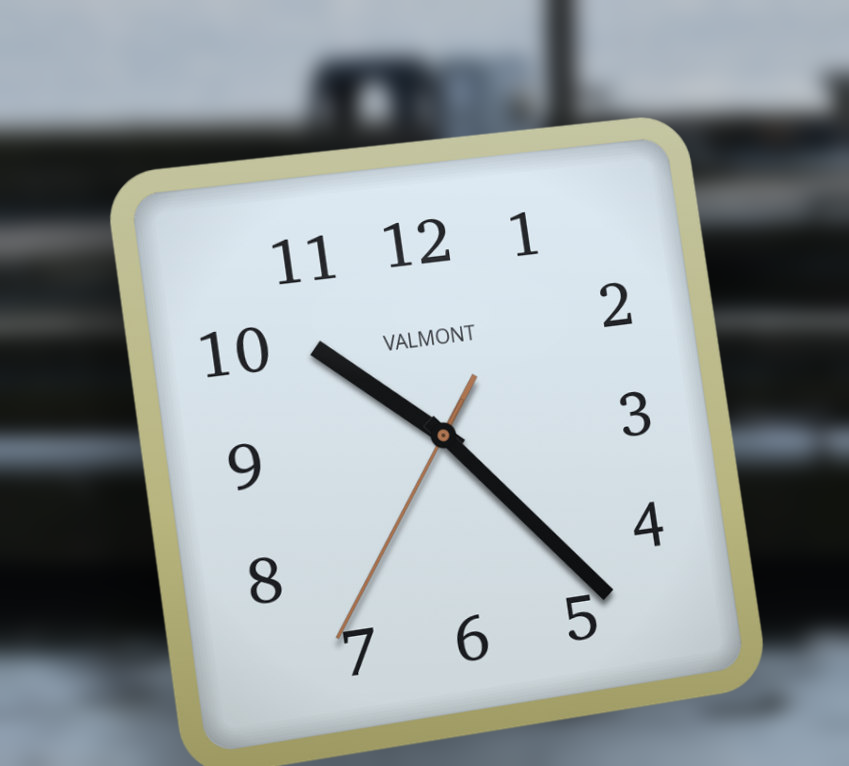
10:23:36
